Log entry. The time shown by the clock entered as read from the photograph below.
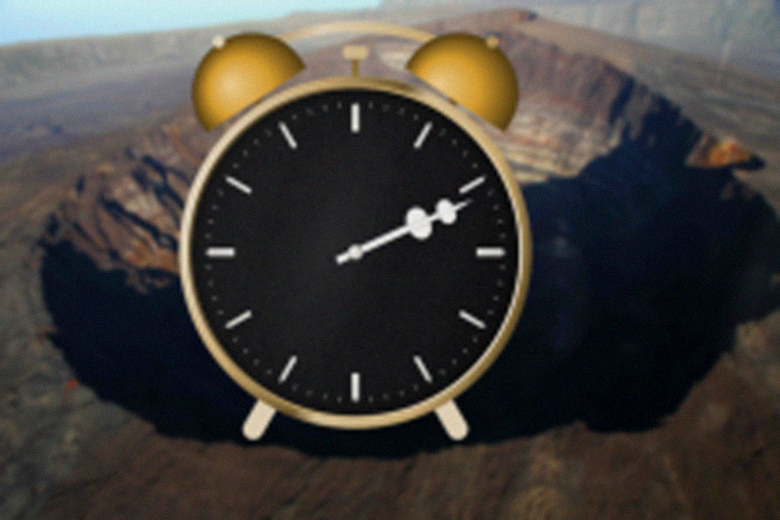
2:11
